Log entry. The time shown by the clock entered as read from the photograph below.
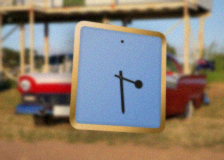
3:29
